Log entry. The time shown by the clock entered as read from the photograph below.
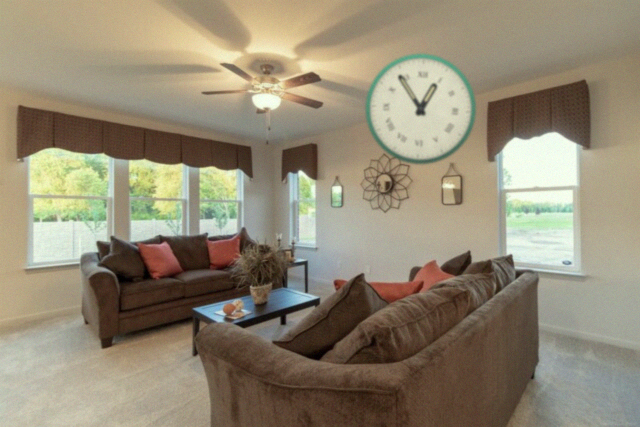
12:54
